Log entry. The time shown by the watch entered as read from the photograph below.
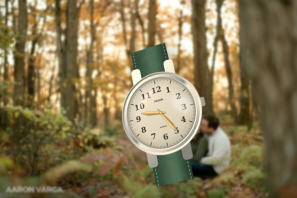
9:25
